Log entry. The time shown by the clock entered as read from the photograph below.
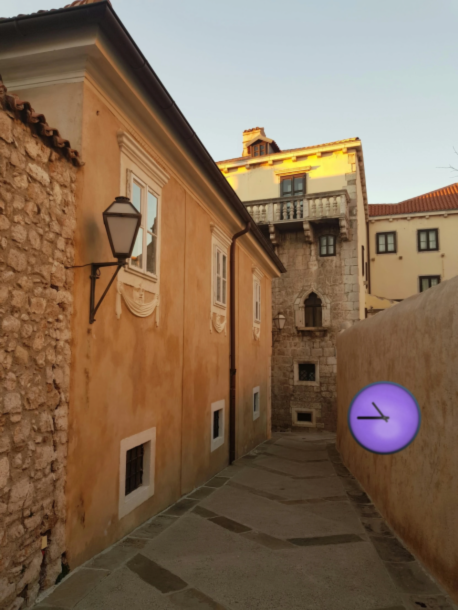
10:45
